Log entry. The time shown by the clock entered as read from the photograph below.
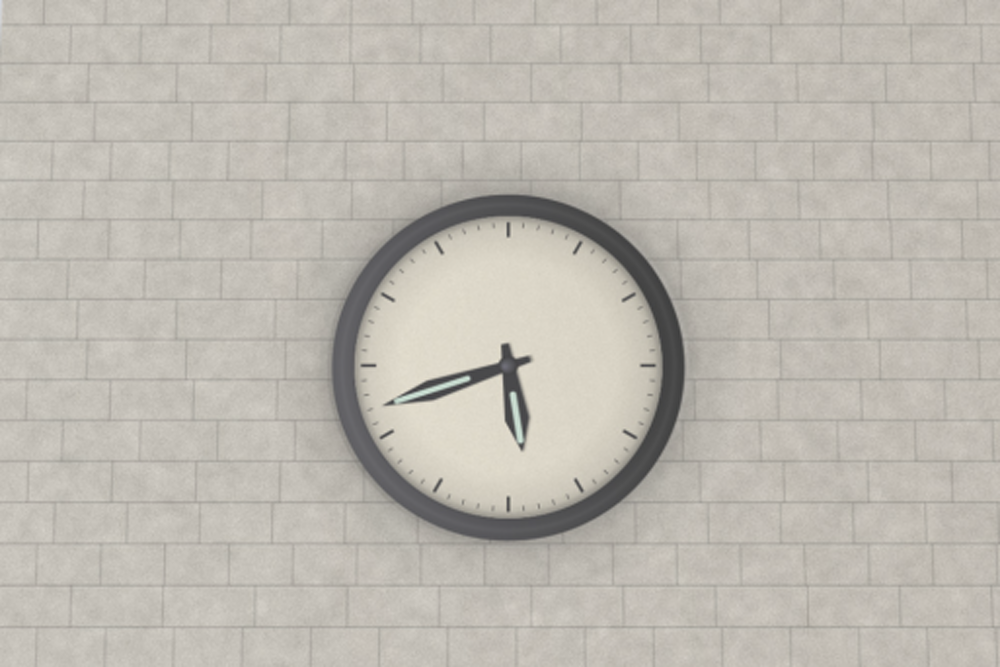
5:42
